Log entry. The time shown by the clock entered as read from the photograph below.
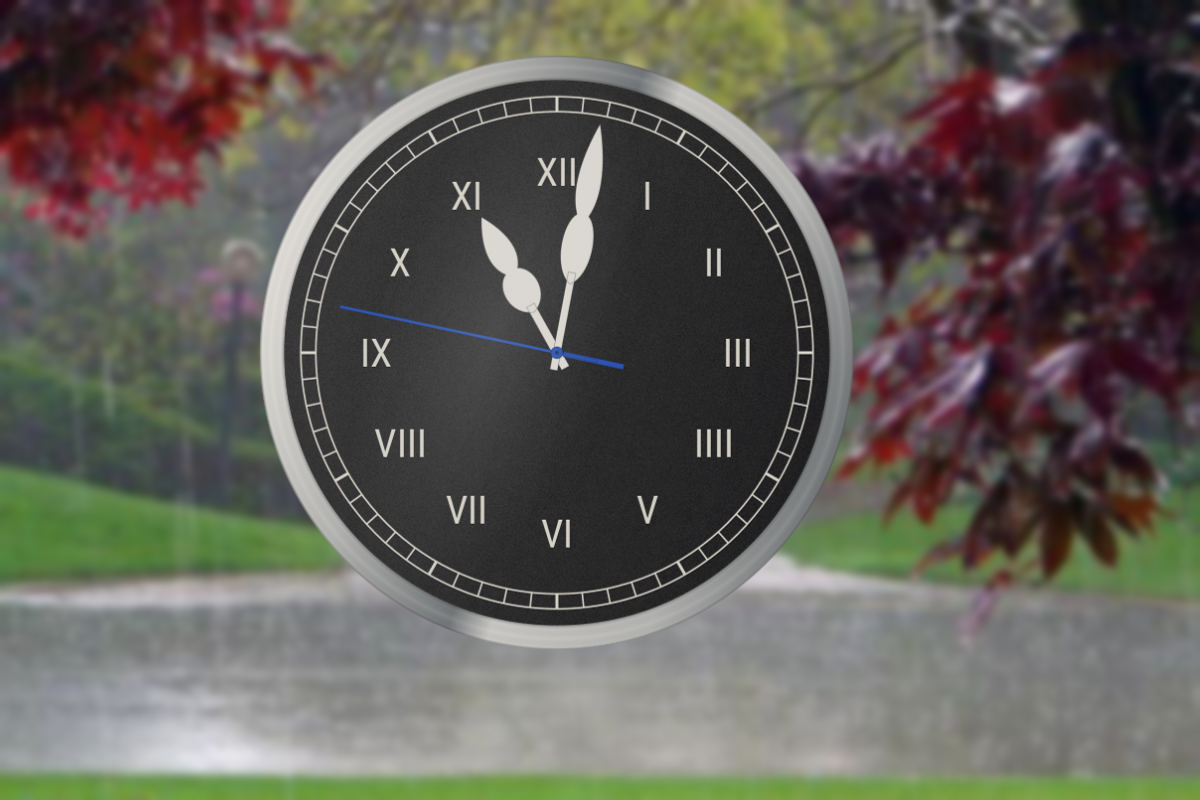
11:01:47
